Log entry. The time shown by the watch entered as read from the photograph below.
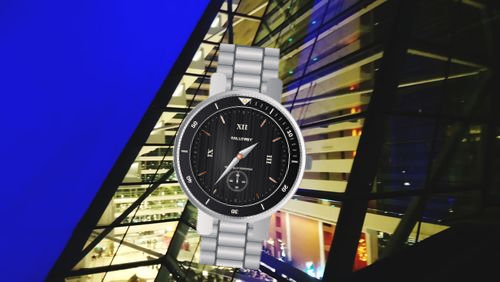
1:36
